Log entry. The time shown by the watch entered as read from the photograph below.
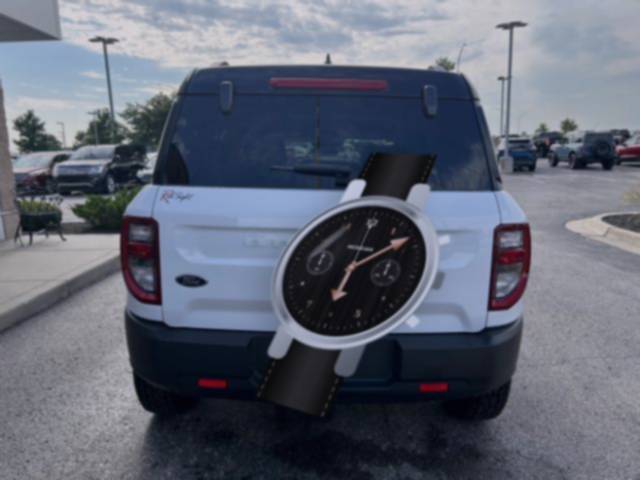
6:08
